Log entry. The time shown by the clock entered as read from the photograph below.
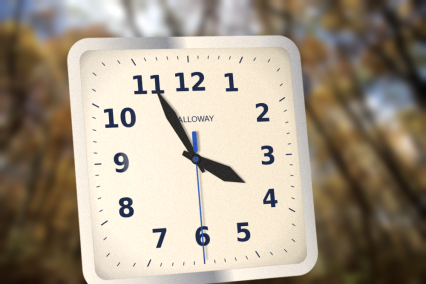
3:55:30
